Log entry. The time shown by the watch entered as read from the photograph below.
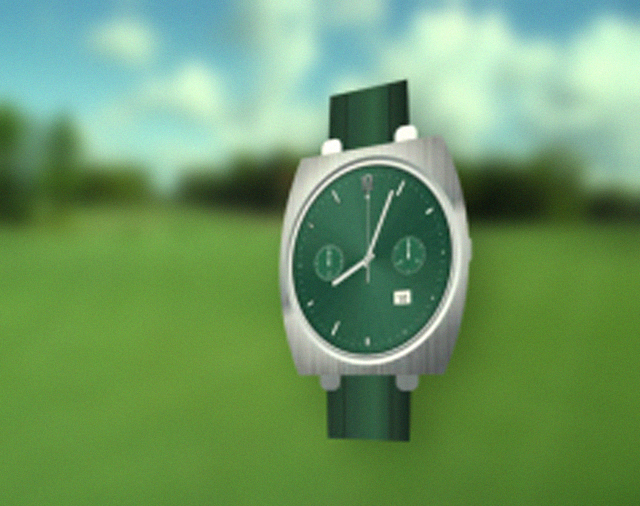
8:04
